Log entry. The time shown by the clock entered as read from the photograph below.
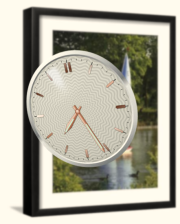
7:26
